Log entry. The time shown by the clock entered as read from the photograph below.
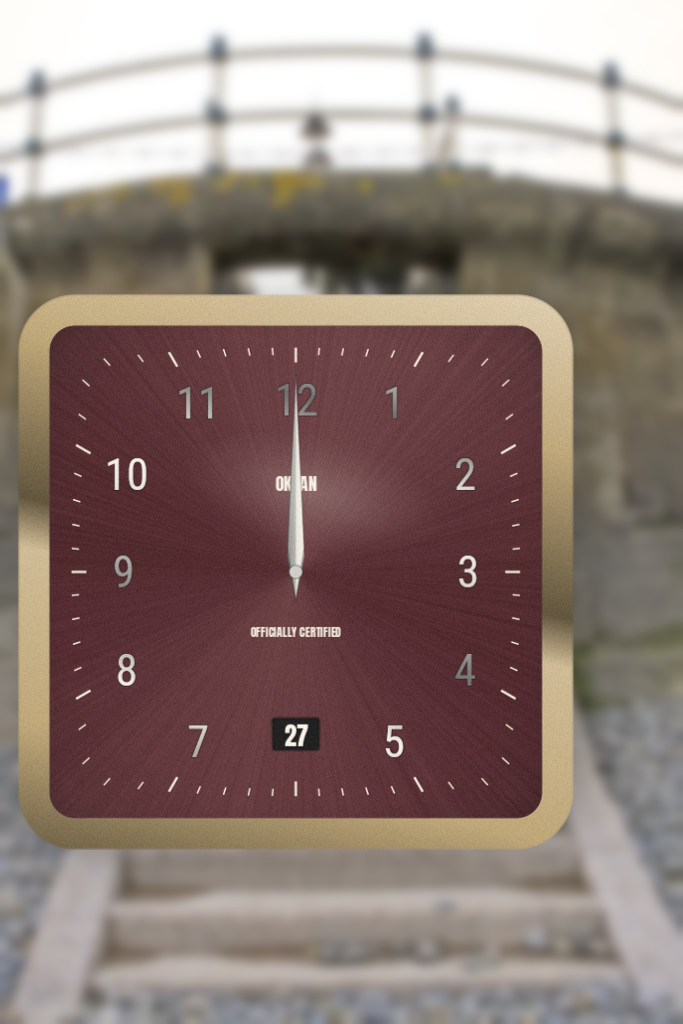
12:00
